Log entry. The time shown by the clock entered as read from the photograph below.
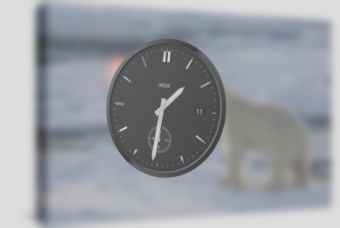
1:31
